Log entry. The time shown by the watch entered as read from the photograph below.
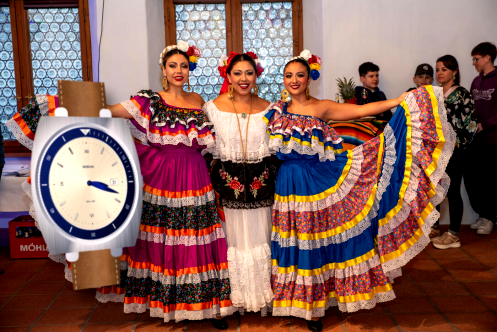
3:18
